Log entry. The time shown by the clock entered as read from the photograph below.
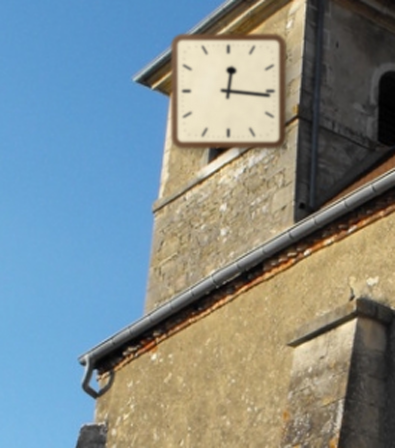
12:16
